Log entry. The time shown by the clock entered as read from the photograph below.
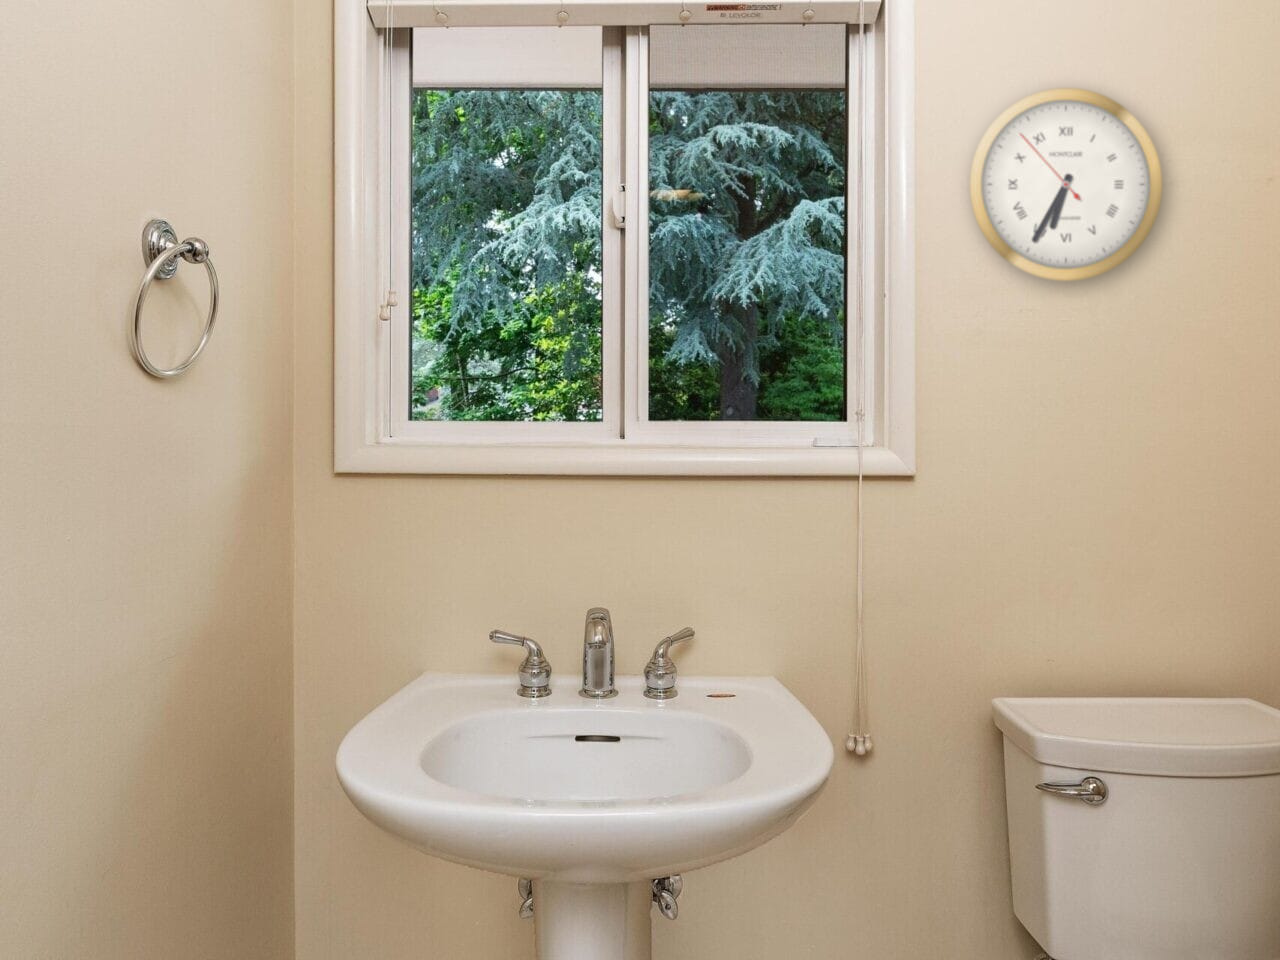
6:34:53
